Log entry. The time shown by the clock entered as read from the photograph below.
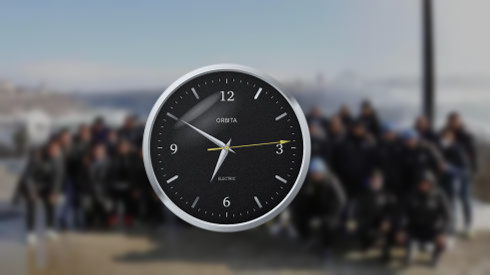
6:50:14
